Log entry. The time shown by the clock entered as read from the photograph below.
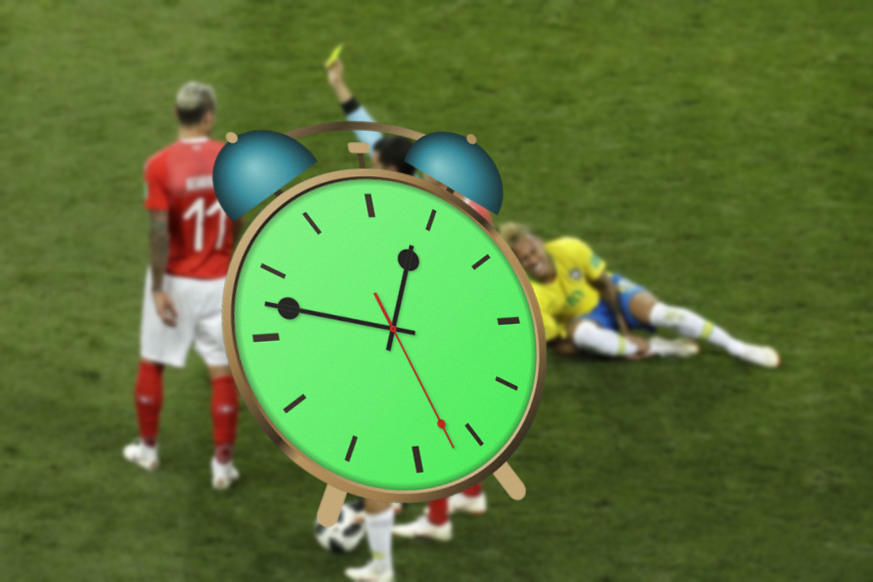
12:47:27
